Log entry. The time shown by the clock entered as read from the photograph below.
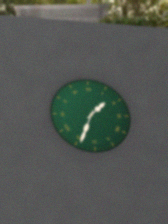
1:34
